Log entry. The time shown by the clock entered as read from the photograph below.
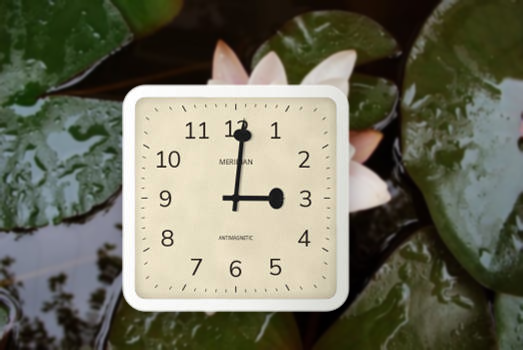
3:01
